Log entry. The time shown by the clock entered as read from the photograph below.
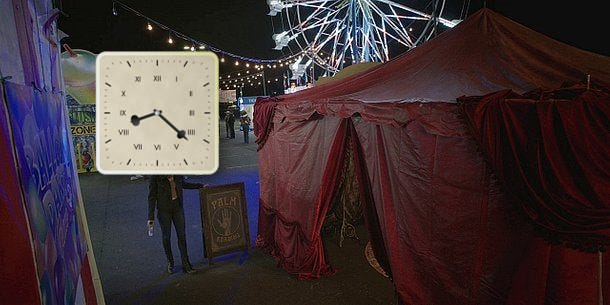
8:22
